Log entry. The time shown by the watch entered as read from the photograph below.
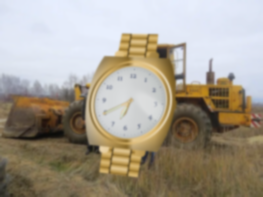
6:40
